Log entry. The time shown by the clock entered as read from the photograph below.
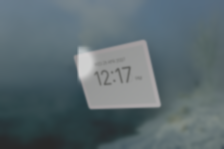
12:17
